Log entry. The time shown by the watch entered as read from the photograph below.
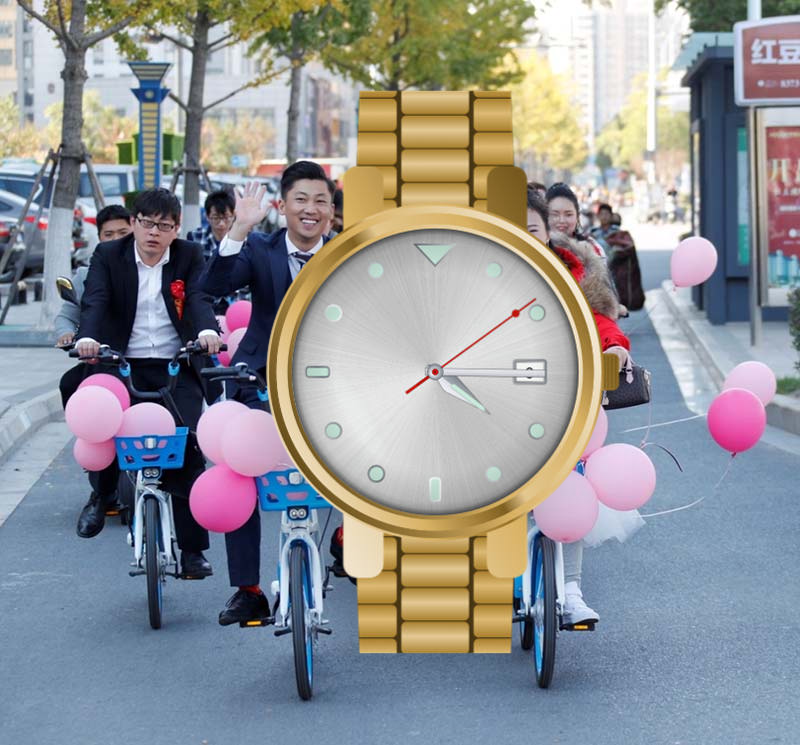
4:15:09
